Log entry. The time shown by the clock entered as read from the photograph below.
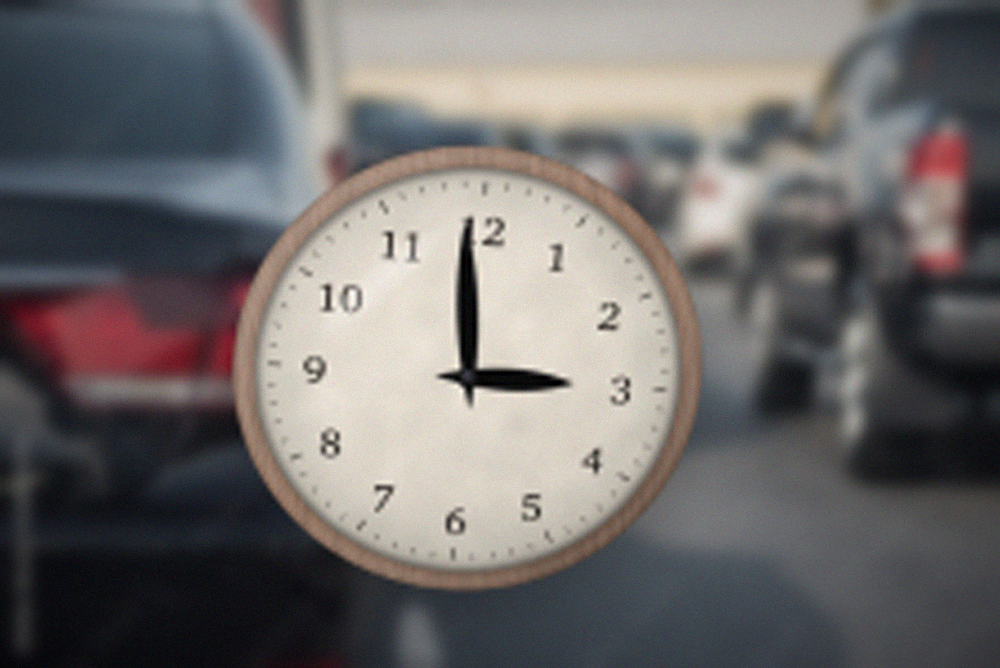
2:59
